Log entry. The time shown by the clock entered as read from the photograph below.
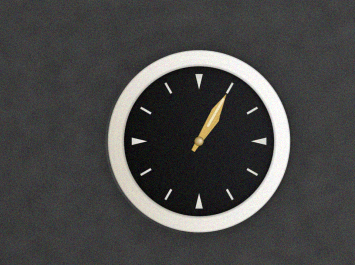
1:05
